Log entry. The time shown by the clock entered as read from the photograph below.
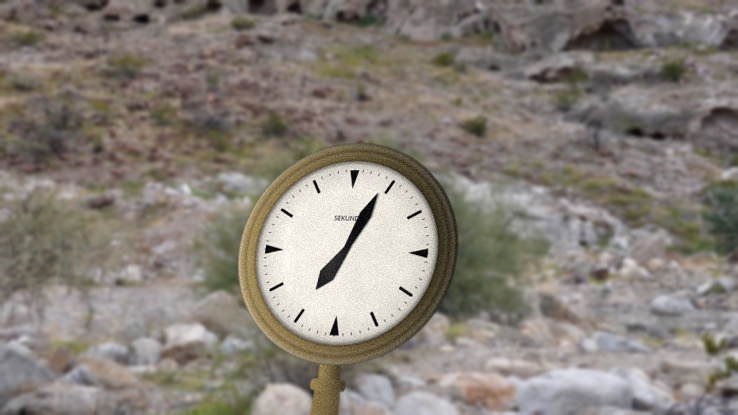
7:04
